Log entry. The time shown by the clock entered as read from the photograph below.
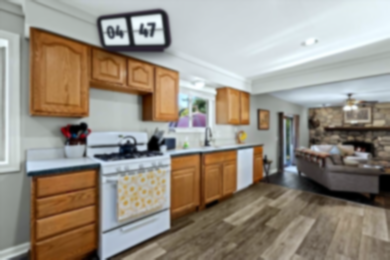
4:47
